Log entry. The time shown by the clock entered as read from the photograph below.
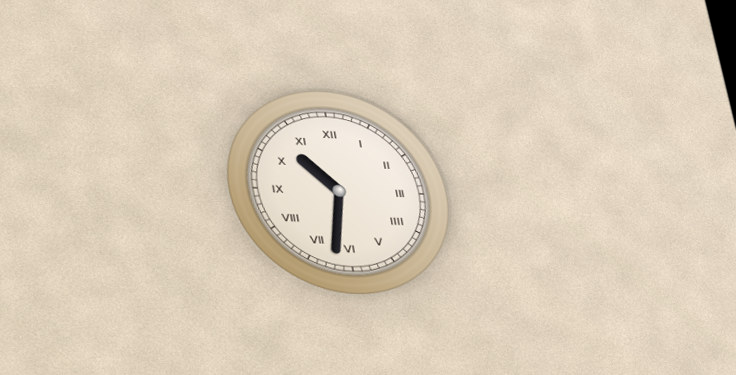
10:32
